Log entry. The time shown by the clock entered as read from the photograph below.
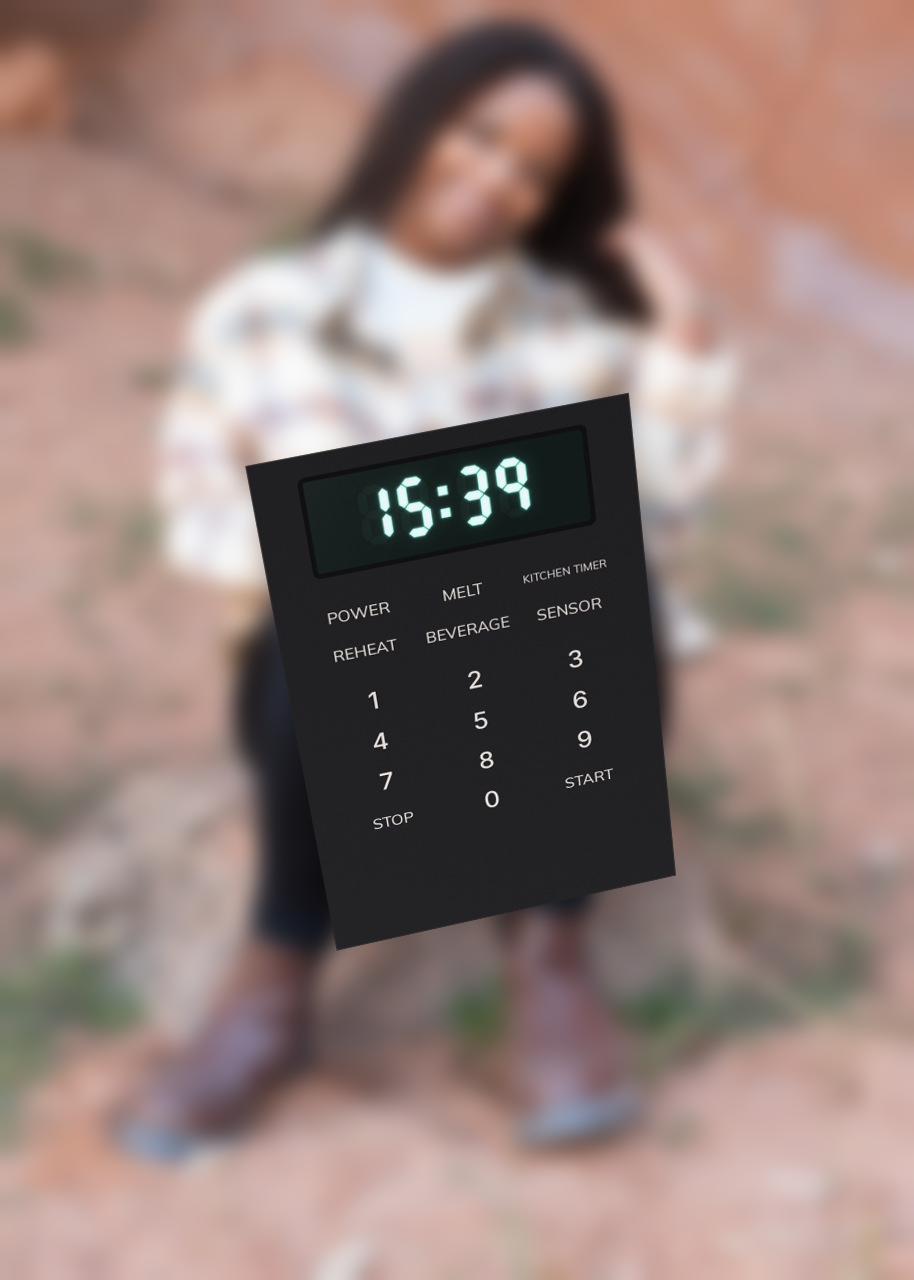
15:39
